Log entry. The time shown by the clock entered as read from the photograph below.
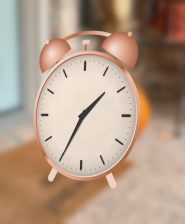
1:35
